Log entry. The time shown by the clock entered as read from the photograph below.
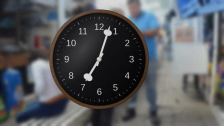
7:03
